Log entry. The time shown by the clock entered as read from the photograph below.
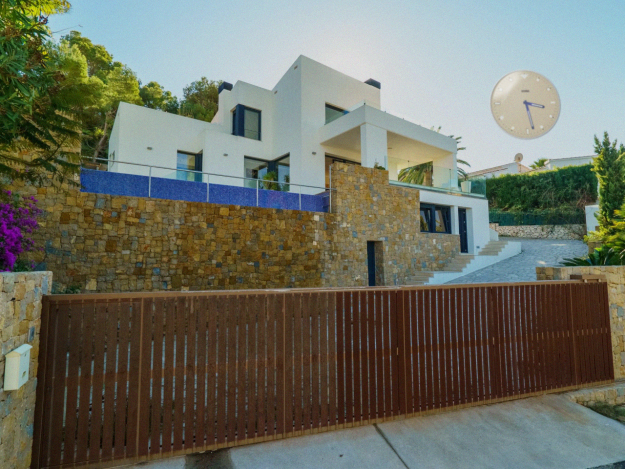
3:28
